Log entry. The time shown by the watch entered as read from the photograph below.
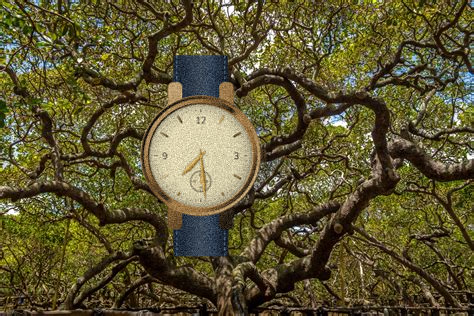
7:29
